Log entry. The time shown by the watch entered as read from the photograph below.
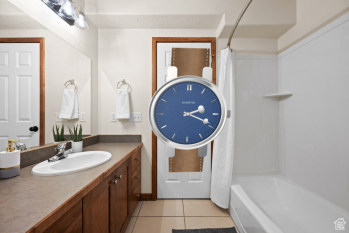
2:19
